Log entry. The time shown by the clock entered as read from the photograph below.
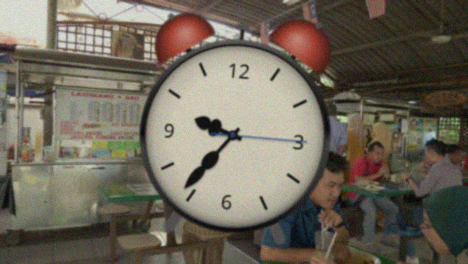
9:36:15
